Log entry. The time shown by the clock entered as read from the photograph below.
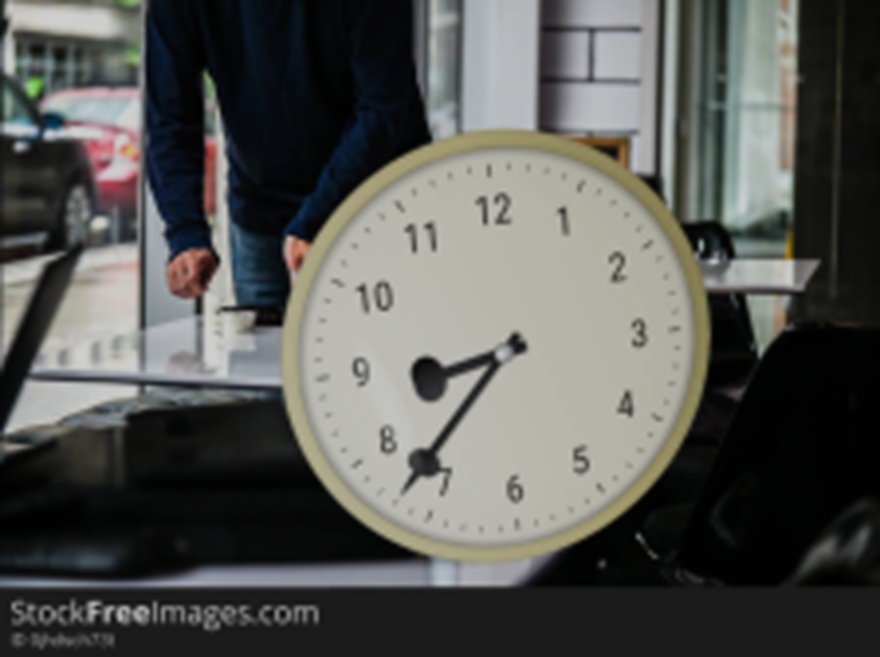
8:37
